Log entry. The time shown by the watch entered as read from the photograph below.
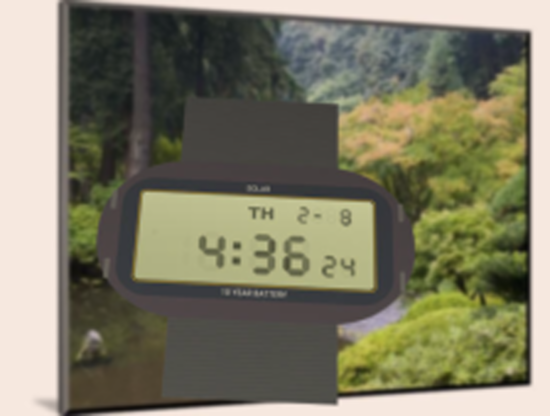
4:36:24
